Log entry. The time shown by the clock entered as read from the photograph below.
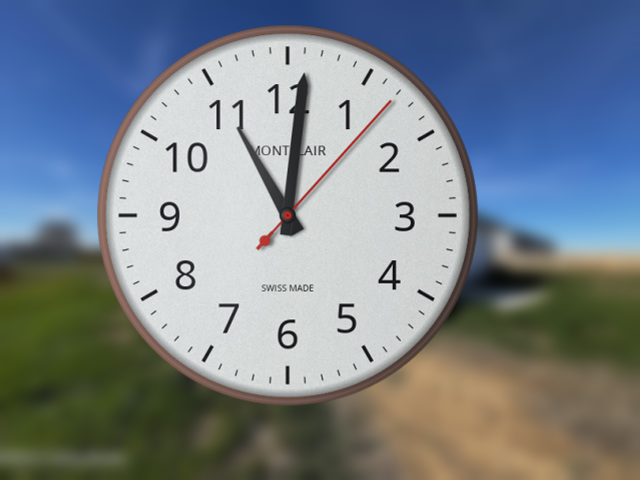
11:01:07
